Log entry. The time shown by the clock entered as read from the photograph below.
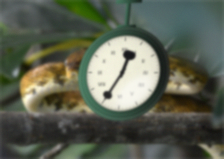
12:35
